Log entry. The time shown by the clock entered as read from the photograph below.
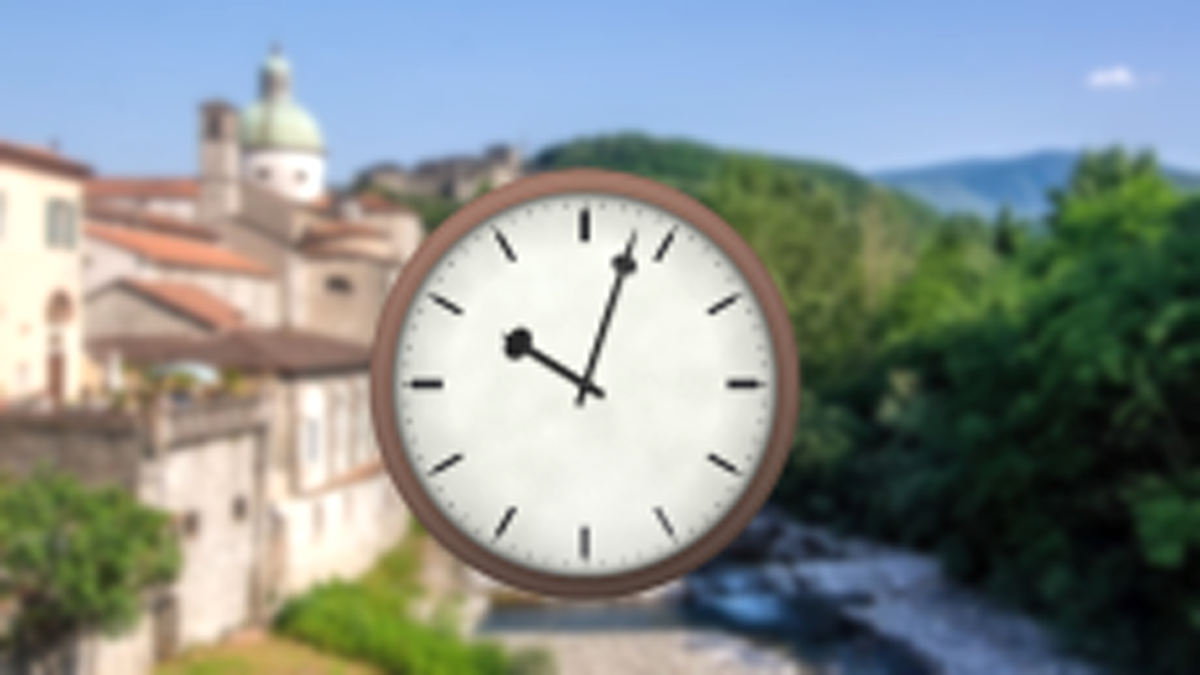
10:03
